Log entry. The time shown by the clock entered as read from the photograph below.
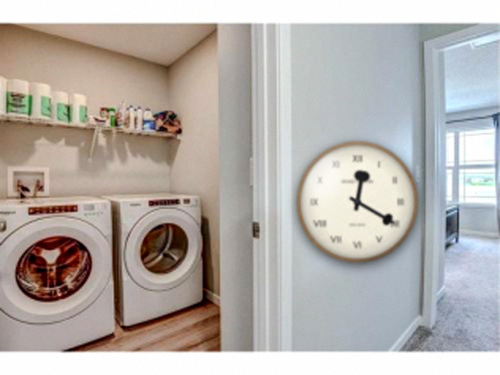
12:20
